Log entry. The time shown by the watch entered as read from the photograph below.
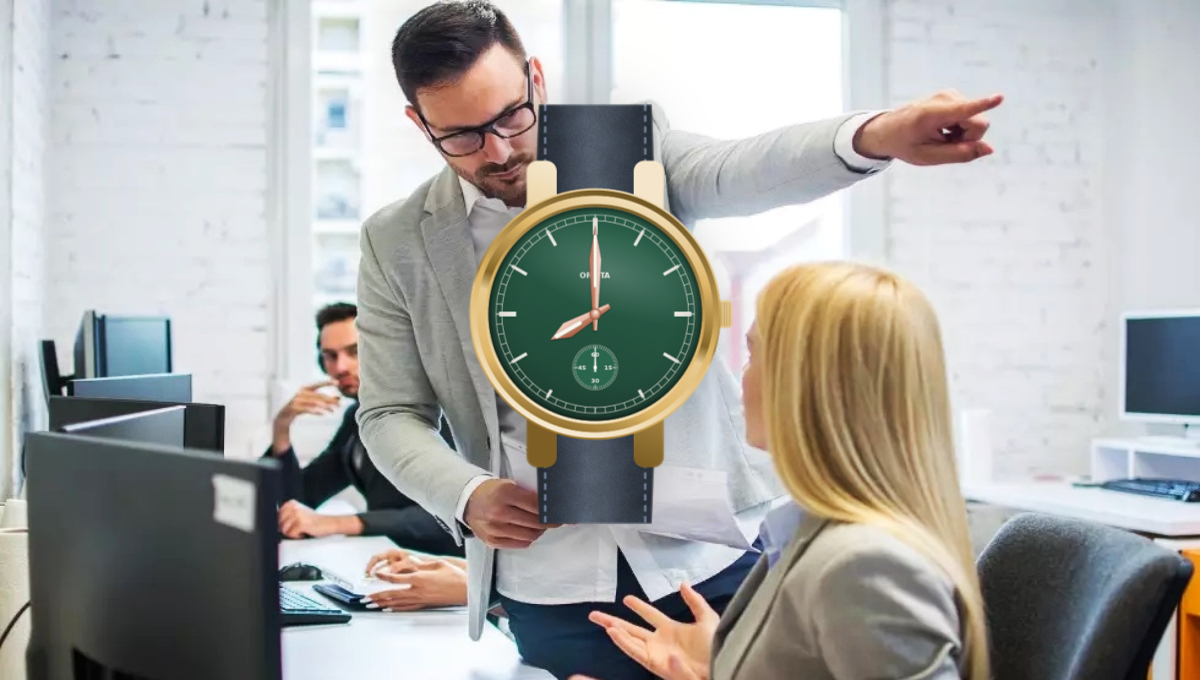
8:00
